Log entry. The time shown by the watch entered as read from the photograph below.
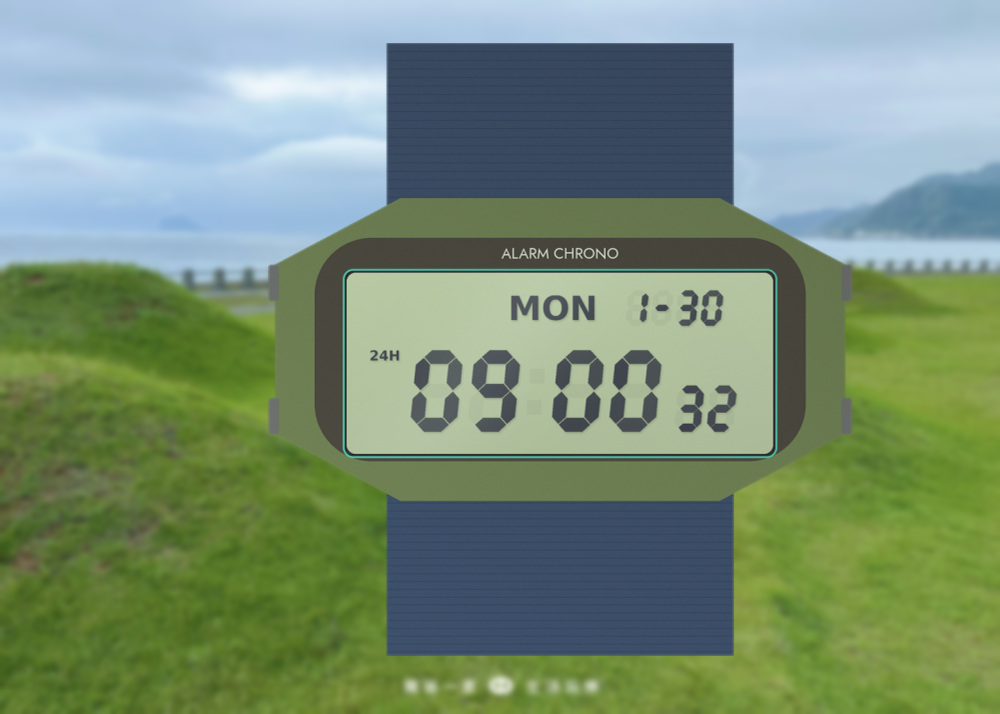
9:00:32
